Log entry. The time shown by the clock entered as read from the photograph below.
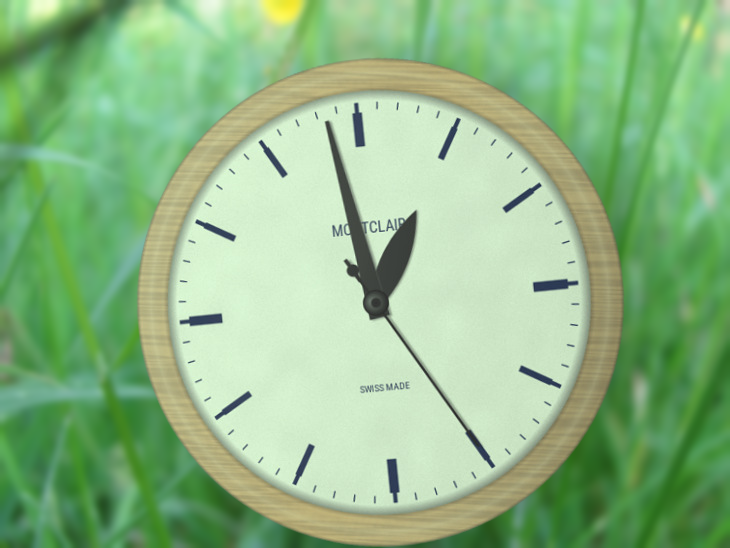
12:58:25
